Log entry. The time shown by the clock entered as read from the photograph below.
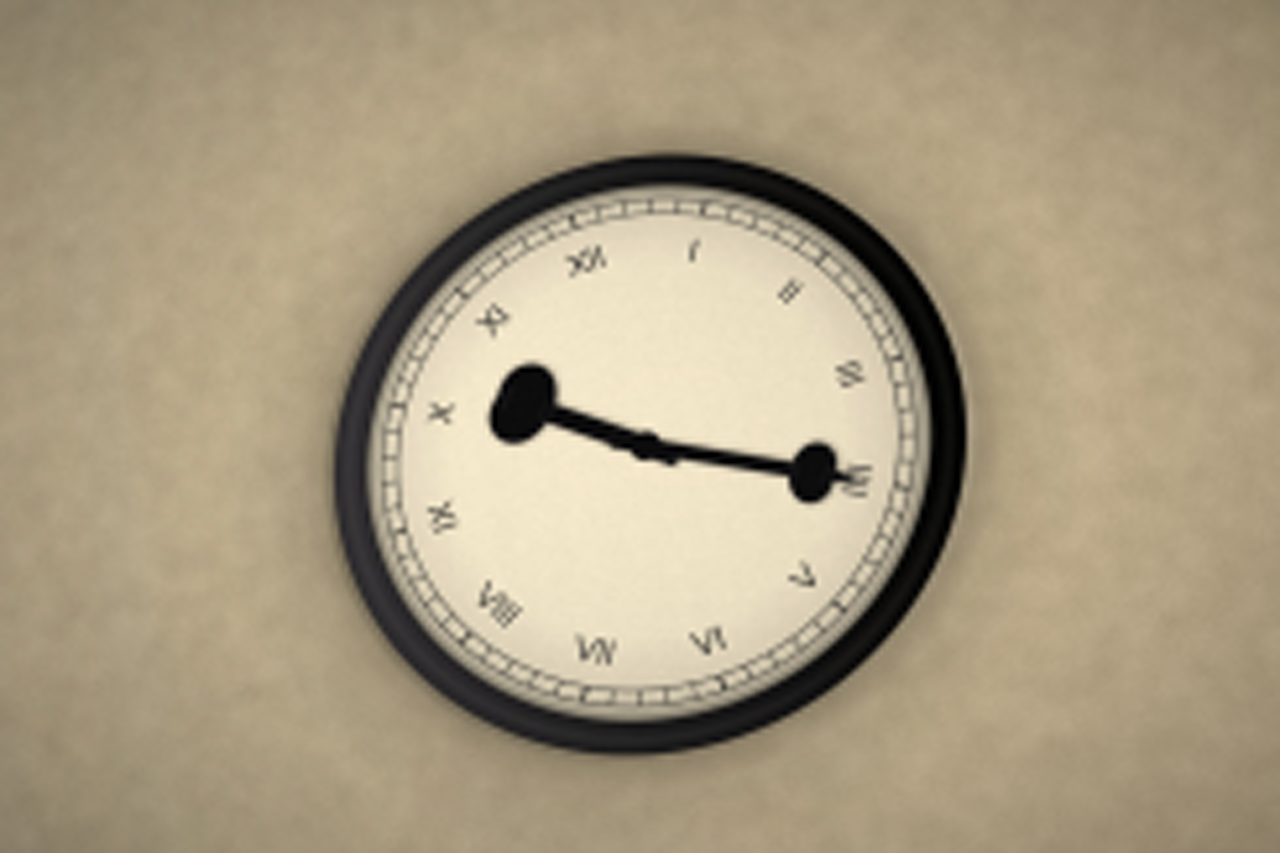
10:20
